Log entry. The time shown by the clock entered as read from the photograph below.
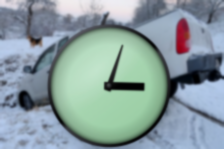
3:03
